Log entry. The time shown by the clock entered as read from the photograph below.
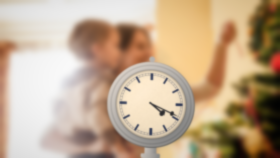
4:19
